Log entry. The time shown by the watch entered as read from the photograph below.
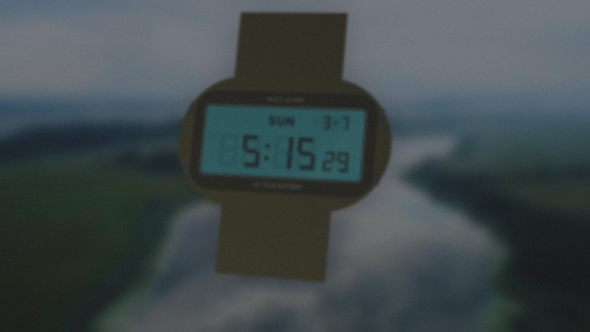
5:15:29
